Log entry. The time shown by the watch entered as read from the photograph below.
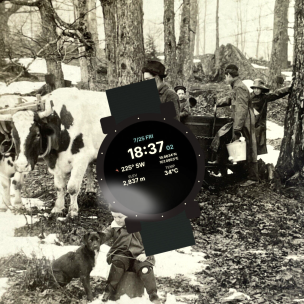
18:37
